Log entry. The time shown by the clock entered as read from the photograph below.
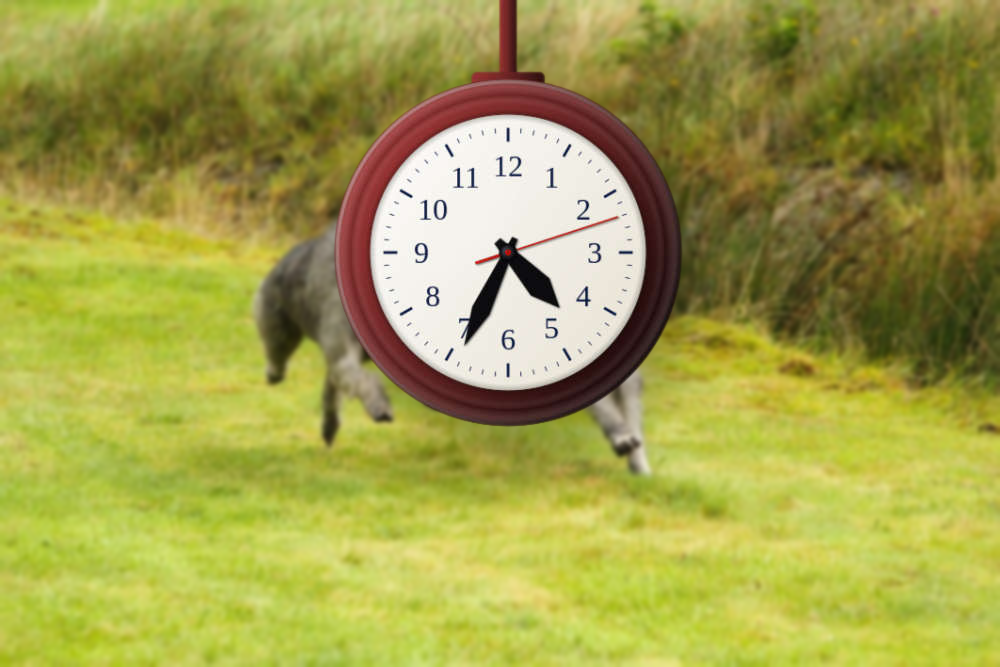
4:34:12
